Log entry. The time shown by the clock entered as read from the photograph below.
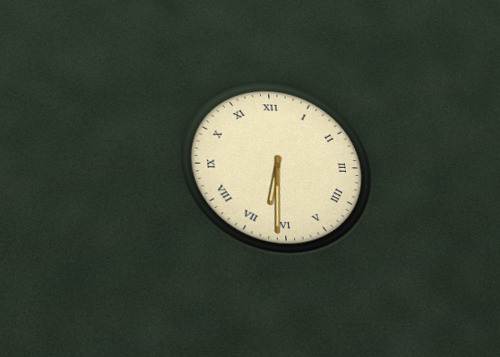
6:31
